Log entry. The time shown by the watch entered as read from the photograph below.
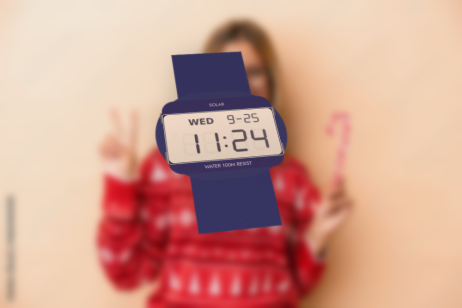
11:24
